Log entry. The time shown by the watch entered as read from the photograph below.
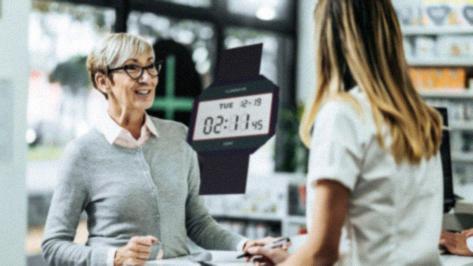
2:11
